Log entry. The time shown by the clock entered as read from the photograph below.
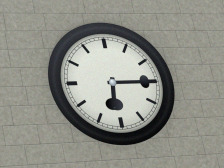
6:15
